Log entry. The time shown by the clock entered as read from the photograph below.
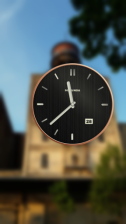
11:38
